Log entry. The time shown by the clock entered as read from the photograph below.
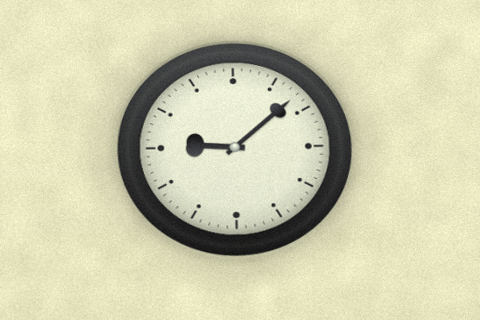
9:08
